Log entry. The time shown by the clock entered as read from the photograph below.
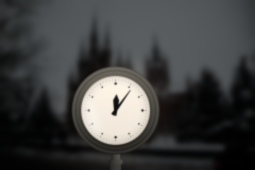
12:06
